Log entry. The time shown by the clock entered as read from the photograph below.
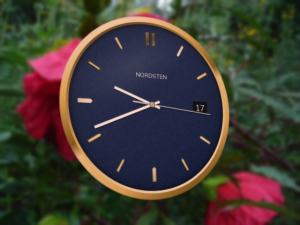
9:41:16
